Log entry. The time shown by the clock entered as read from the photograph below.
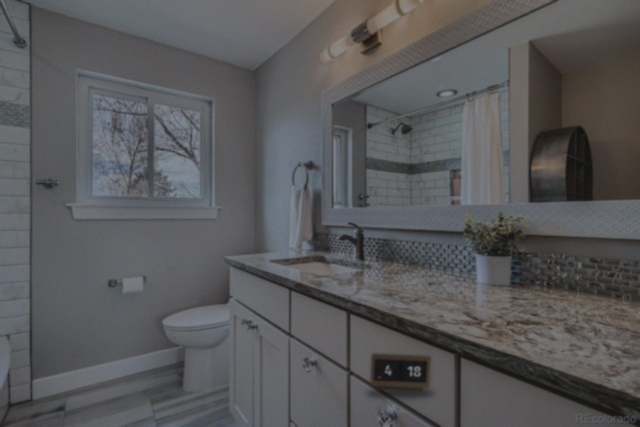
4:18
